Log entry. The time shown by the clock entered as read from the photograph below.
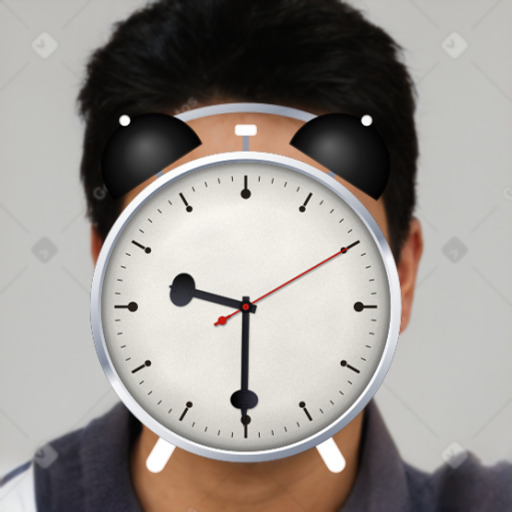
9:30:10
